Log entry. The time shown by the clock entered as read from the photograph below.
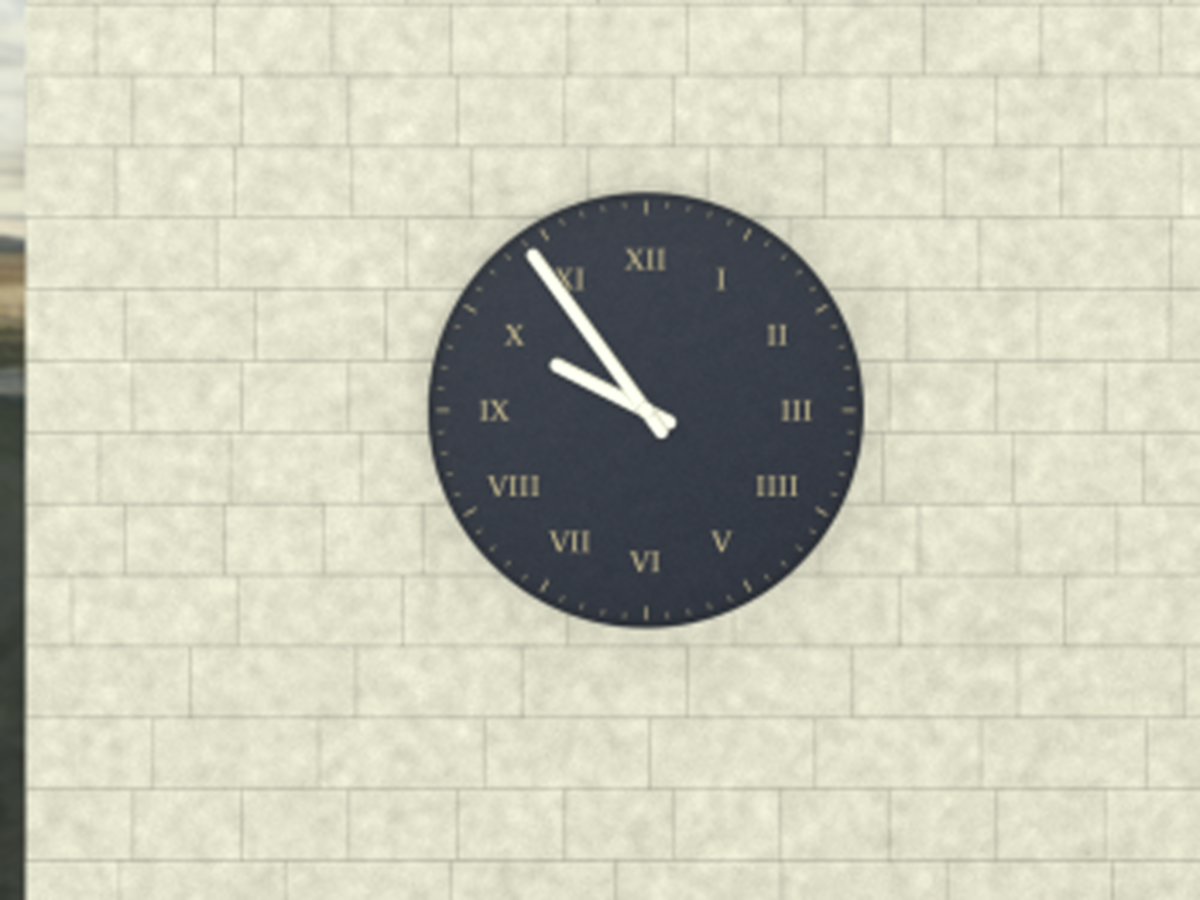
9:54
